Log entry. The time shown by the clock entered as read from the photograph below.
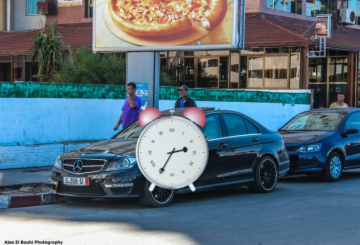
2:35
